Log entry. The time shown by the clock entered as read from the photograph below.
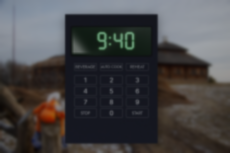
9:40
